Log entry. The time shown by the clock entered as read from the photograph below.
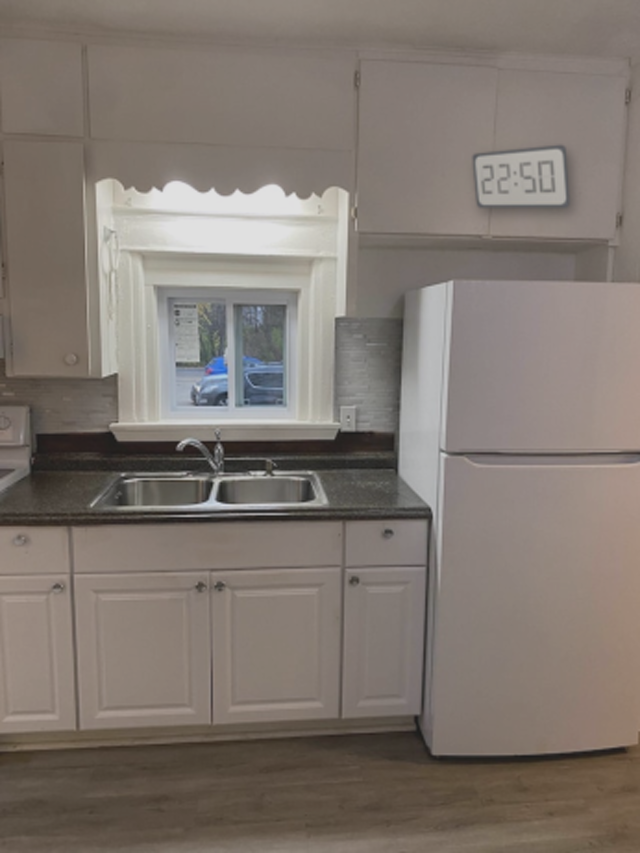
22:50
